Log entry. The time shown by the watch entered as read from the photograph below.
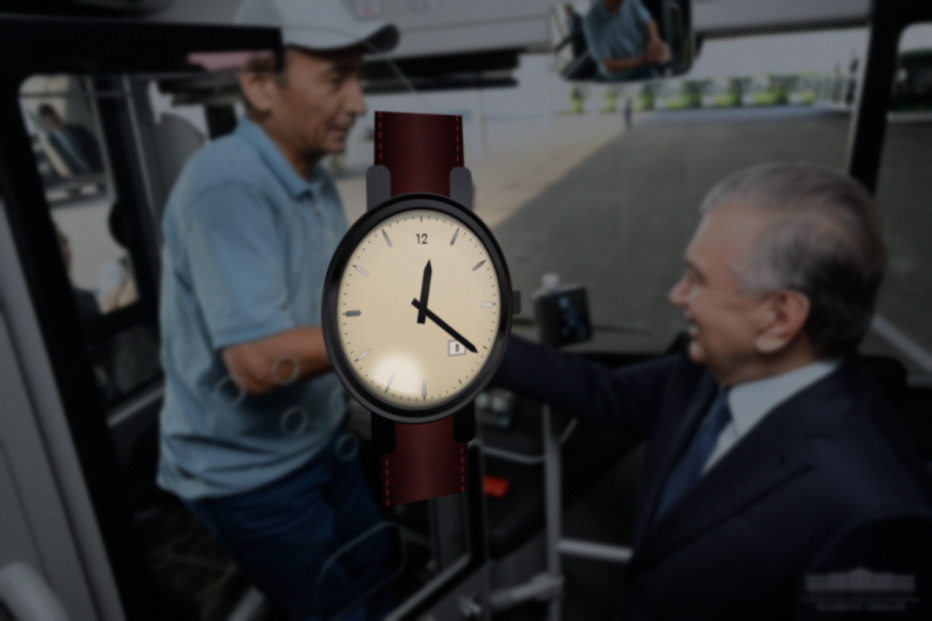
12:21
